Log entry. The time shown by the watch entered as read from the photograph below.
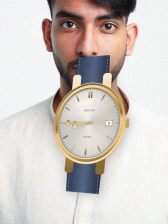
8:45
